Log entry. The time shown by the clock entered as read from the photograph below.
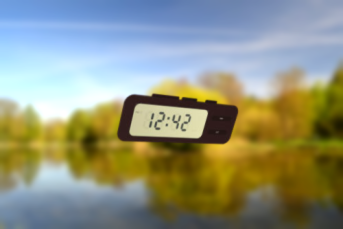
12:42
